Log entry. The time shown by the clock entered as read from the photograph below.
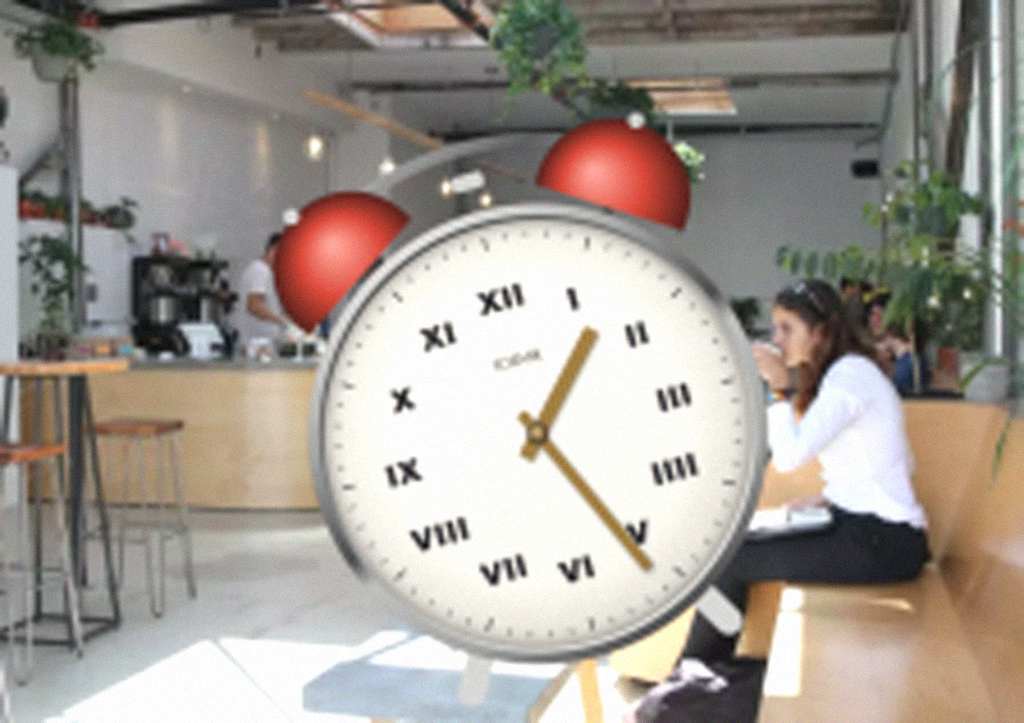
1:26
